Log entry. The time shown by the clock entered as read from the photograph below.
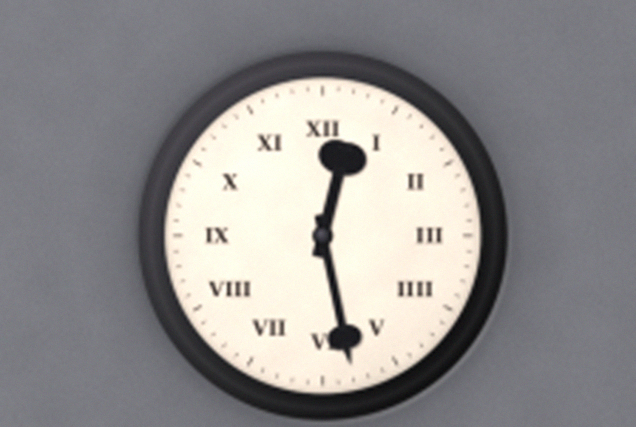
12:28
